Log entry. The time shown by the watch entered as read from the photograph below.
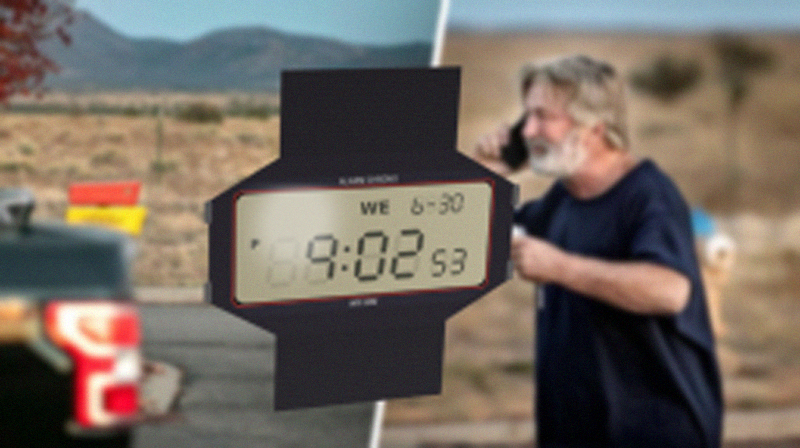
9:02:53
